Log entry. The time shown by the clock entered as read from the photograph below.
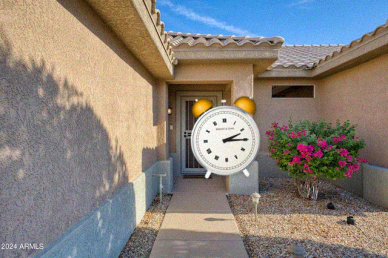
2:15
